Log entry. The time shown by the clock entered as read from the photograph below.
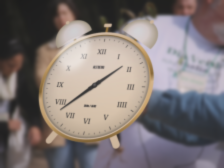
1:38
